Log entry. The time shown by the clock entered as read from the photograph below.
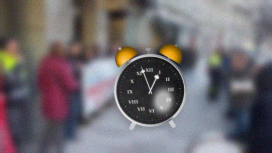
12:57
